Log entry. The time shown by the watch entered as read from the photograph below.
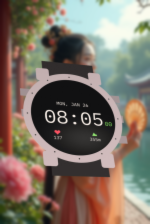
8:05
